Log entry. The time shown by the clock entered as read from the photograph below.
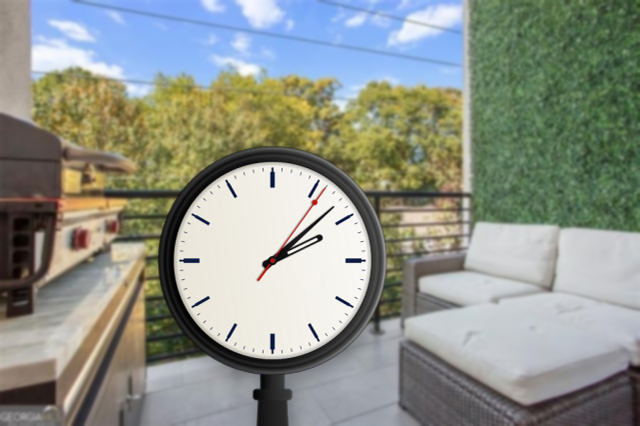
2:08:06
